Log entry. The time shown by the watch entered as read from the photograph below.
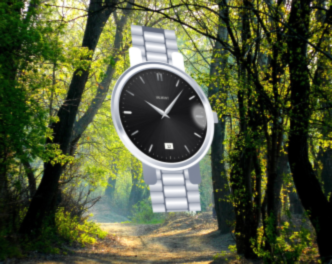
10:07
